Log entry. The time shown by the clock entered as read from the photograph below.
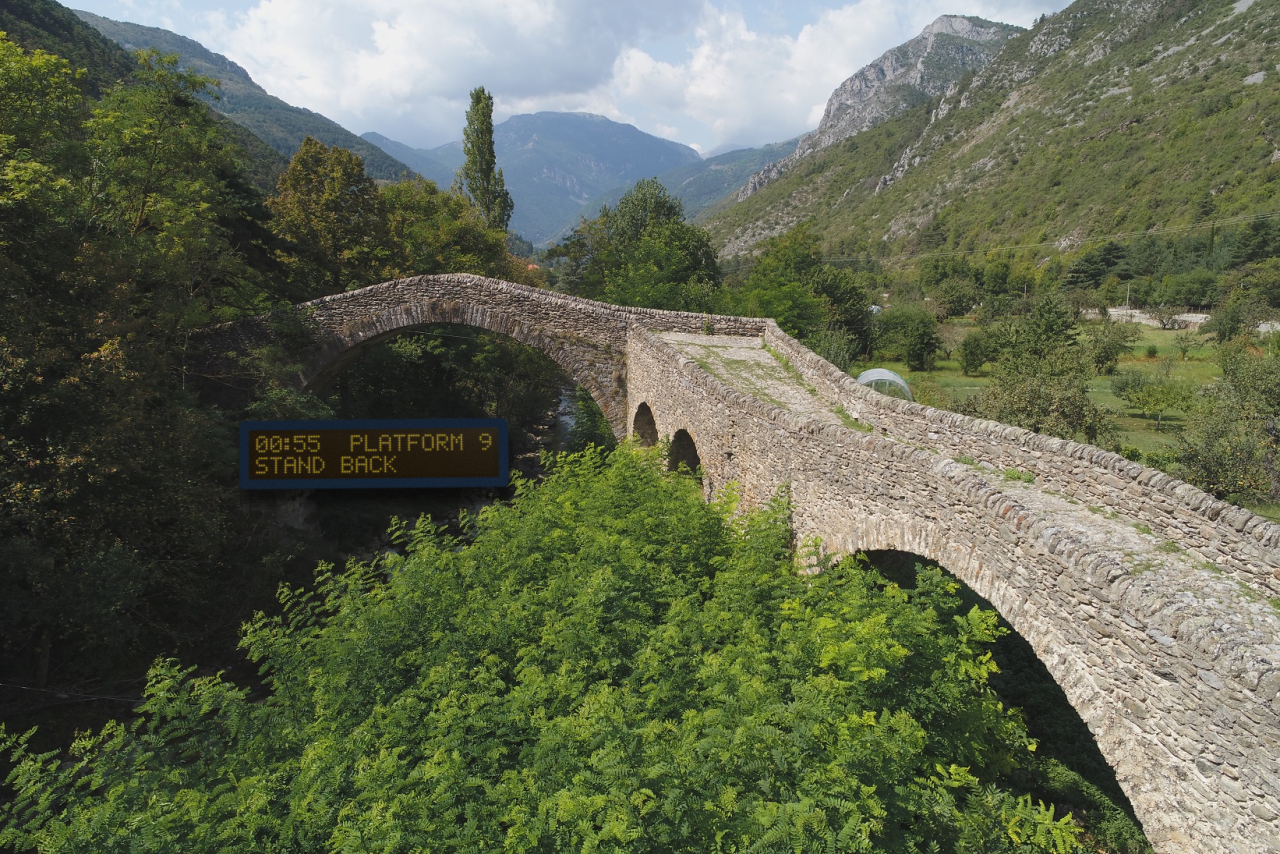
0:55
